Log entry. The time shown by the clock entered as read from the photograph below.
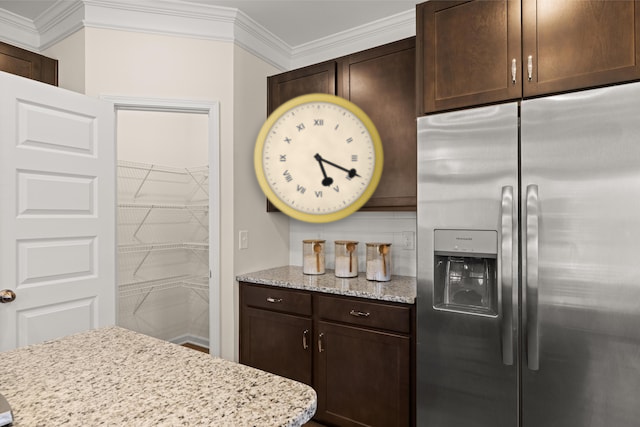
5:19
